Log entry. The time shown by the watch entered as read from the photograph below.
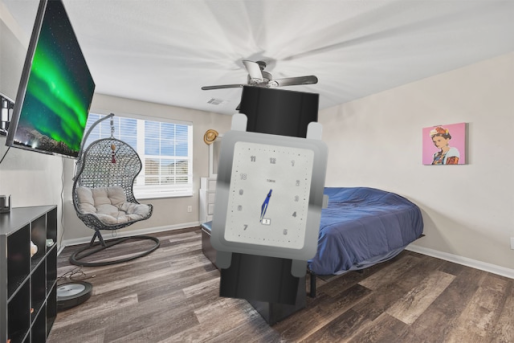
6:32
